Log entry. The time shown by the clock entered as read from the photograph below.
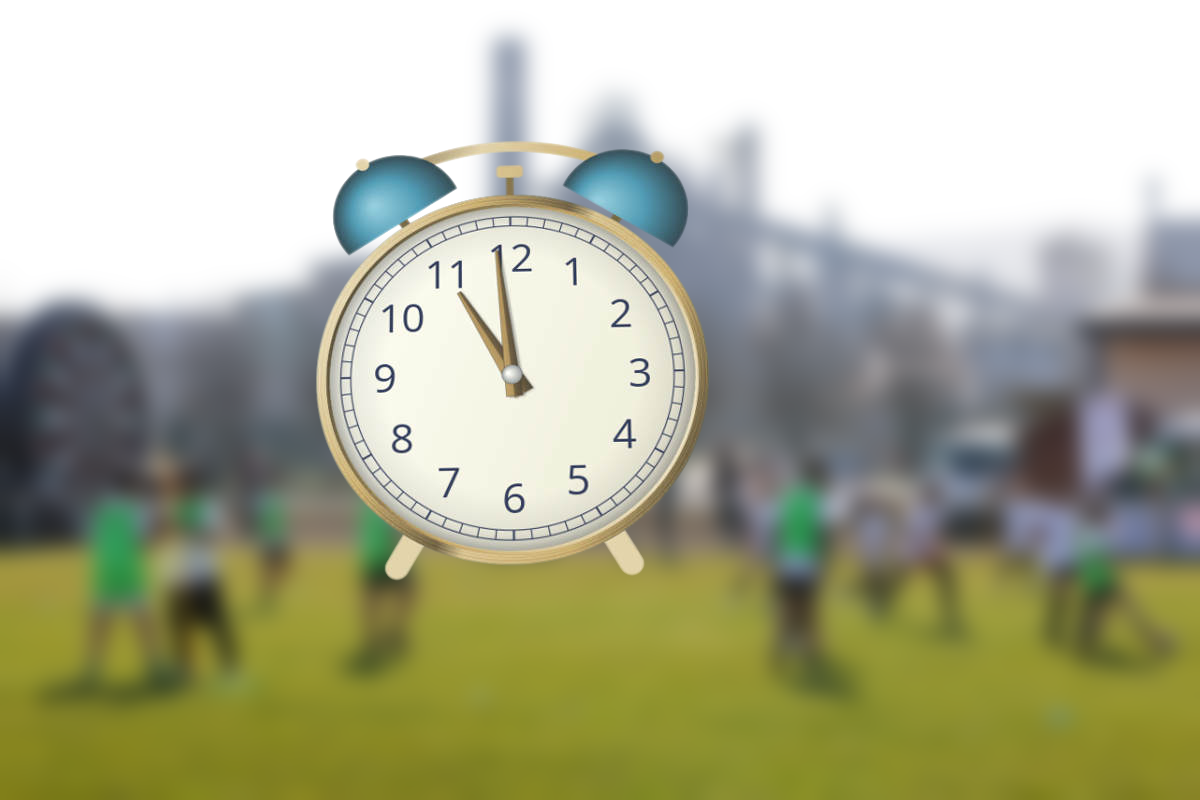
10:59
